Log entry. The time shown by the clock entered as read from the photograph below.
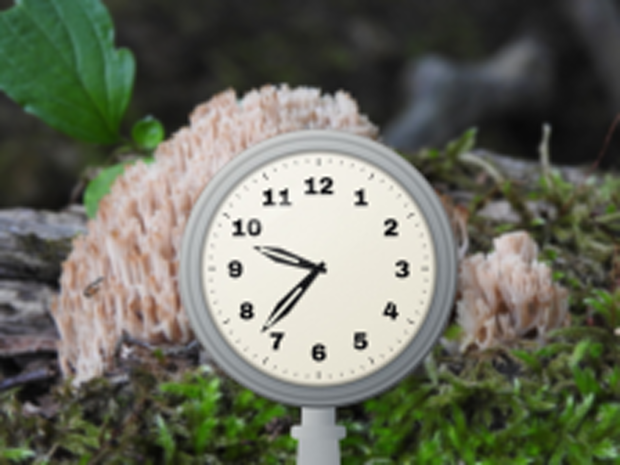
9:37
